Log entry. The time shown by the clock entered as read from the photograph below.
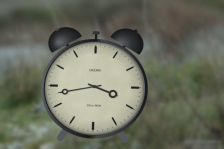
3:43
